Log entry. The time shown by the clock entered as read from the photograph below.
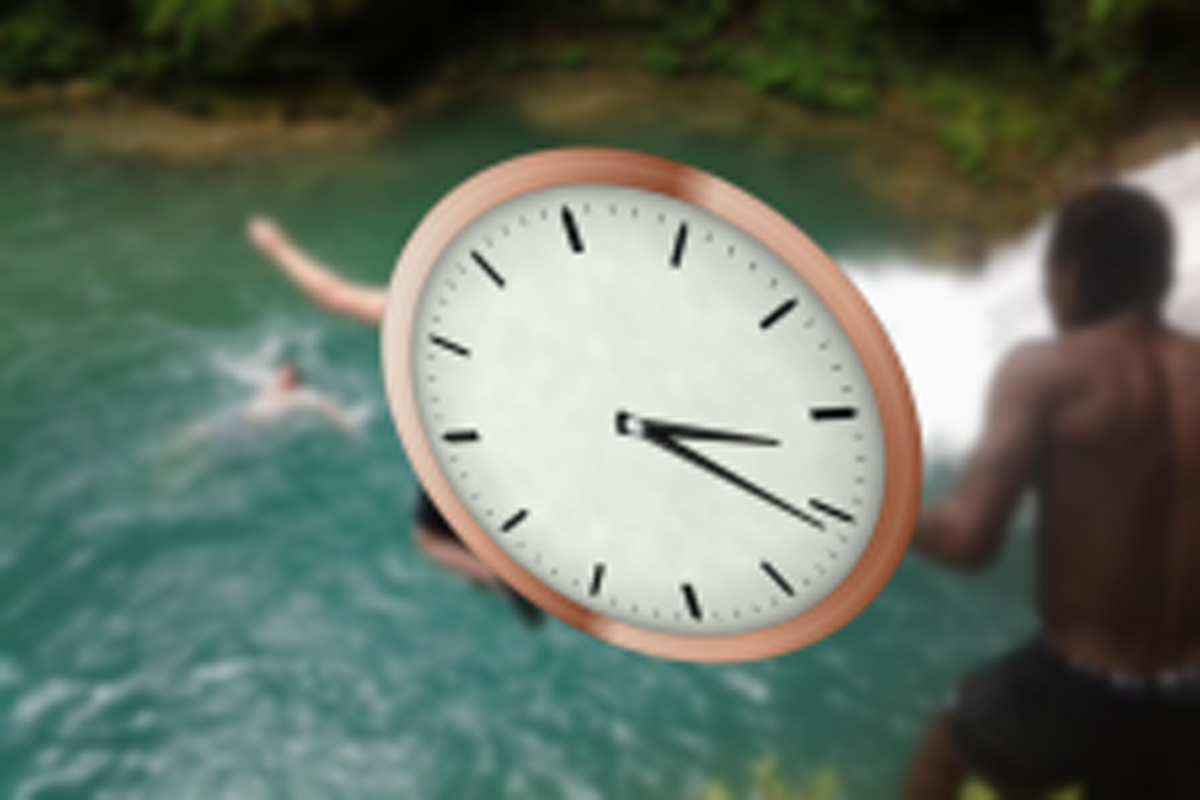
3:21
